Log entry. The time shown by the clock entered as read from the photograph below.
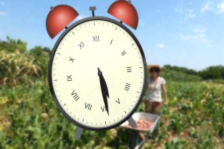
5:29
